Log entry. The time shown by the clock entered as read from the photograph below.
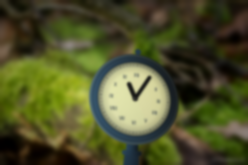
11:05
